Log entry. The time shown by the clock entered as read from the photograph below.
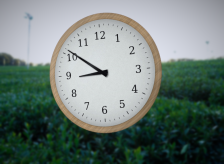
8:51
